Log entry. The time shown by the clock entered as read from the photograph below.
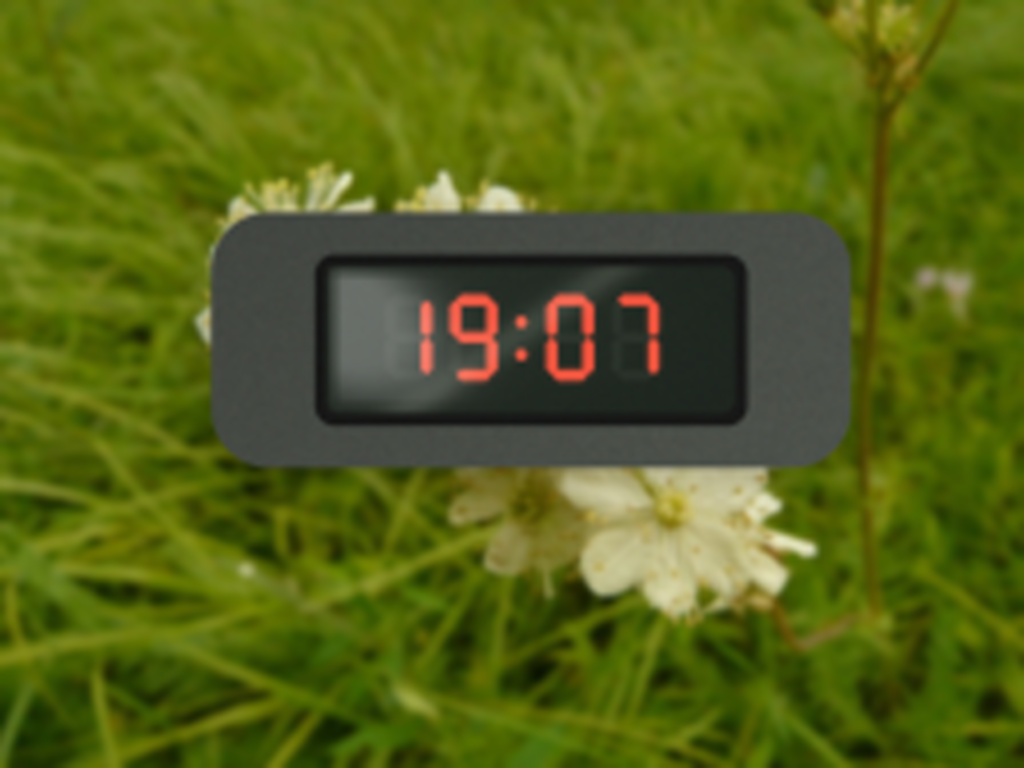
19:07
